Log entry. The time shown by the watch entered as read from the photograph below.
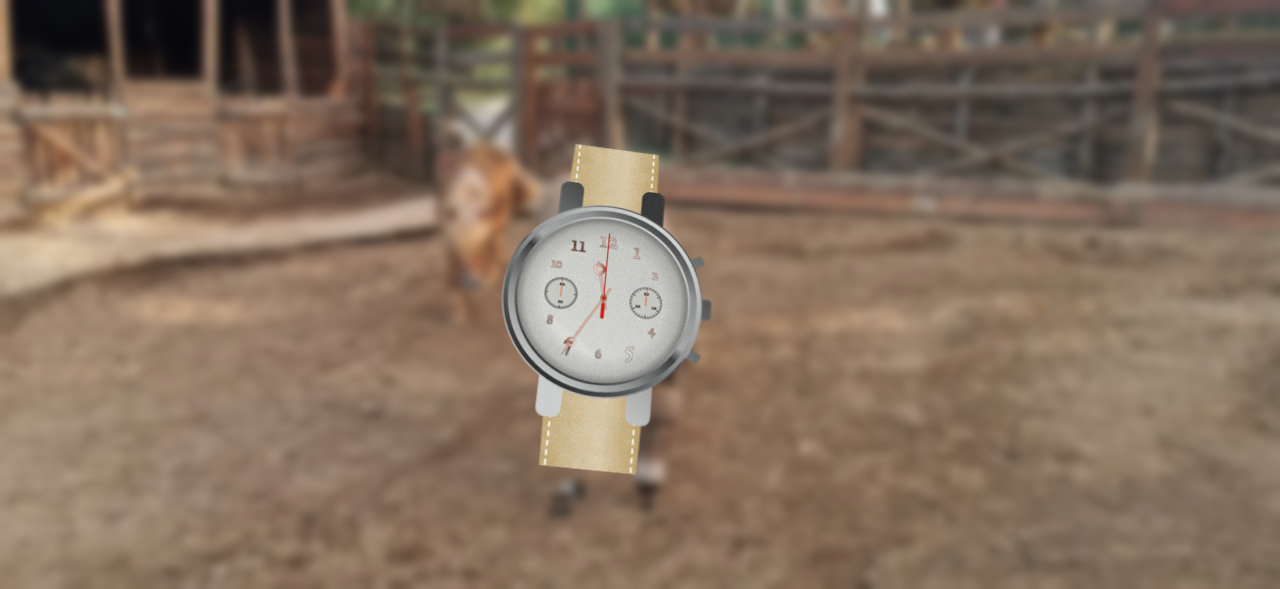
11:35
